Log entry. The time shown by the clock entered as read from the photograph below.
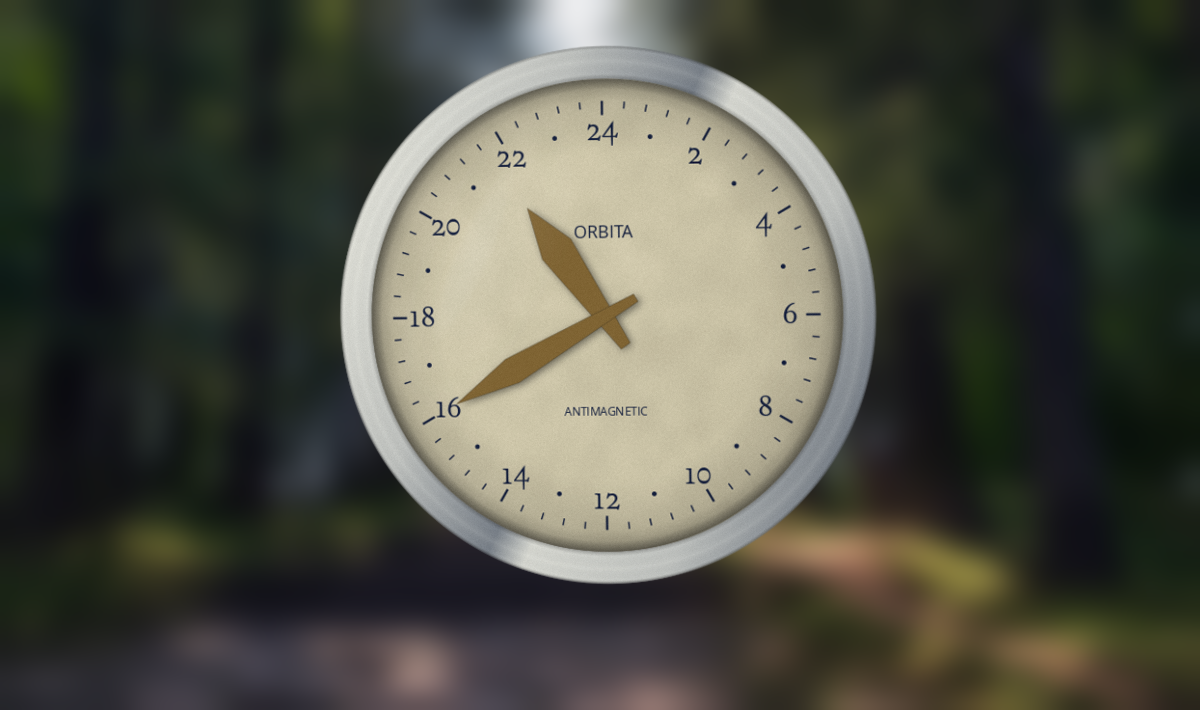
21:40
